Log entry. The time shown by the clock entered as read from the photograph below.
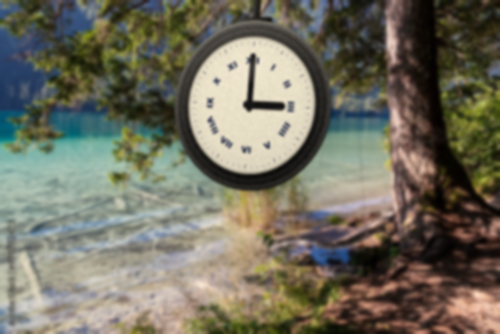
3:00
